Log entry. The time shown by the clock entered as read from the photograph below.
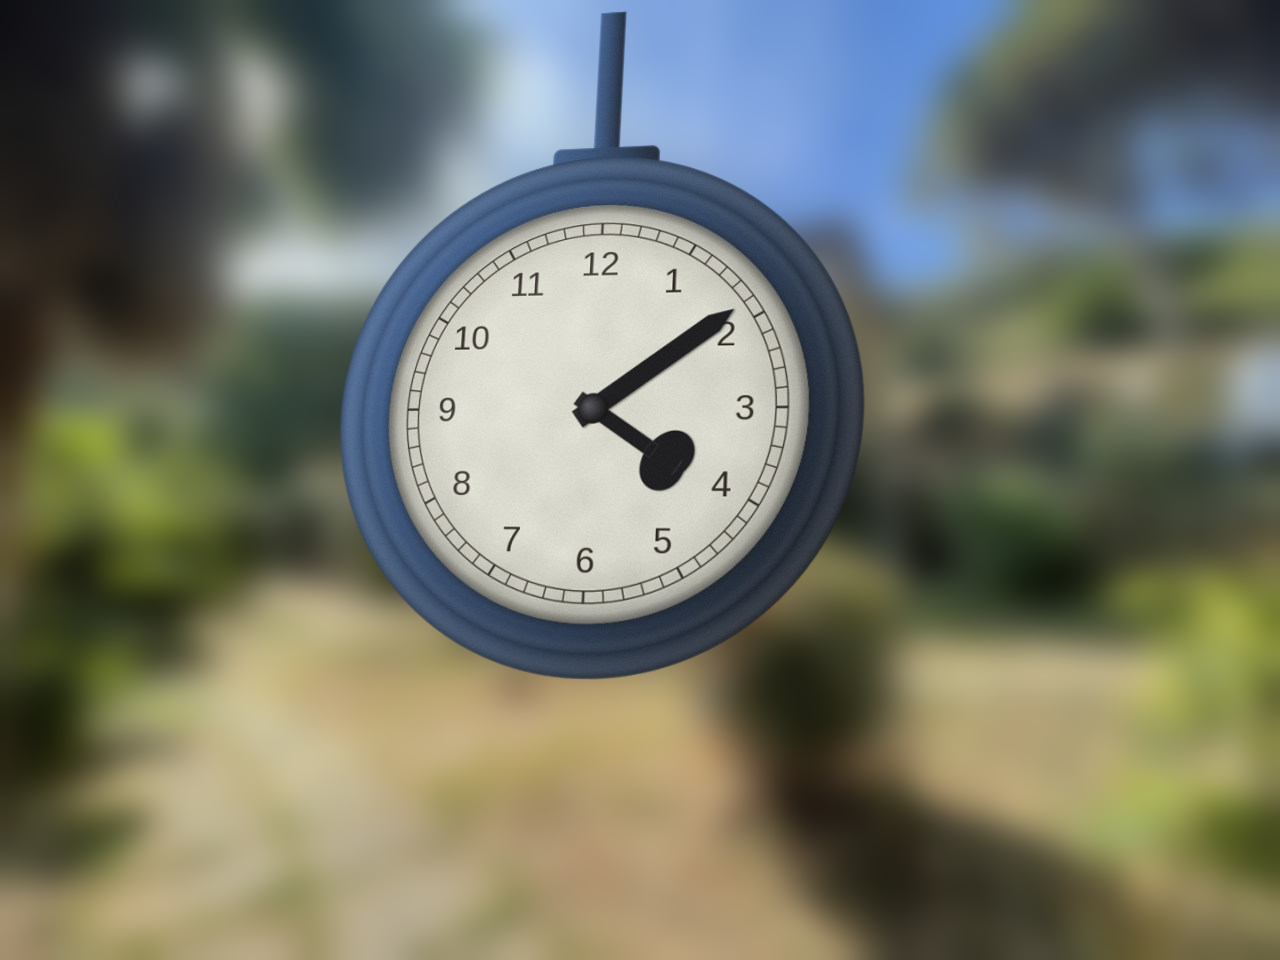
4:09
